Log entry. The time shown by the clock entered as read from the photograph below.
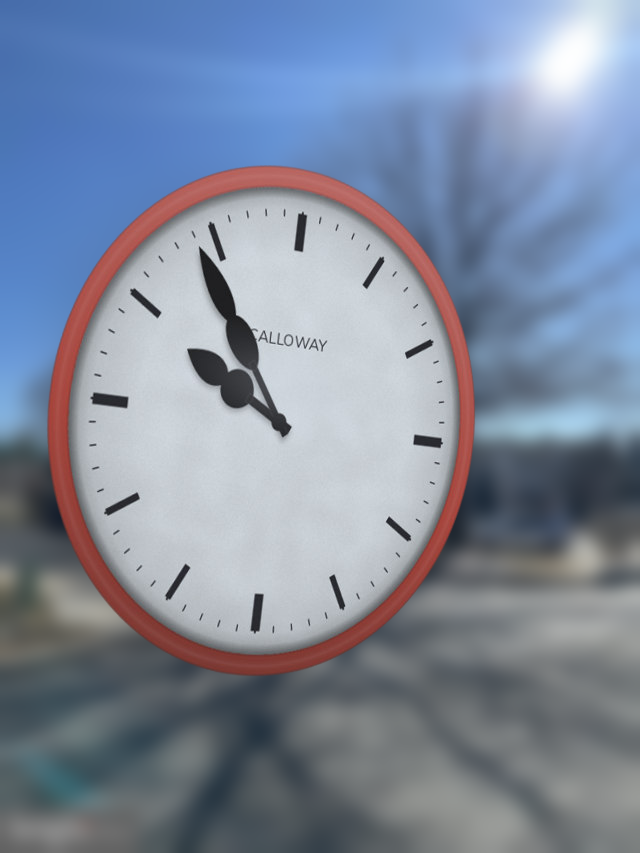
9:54
